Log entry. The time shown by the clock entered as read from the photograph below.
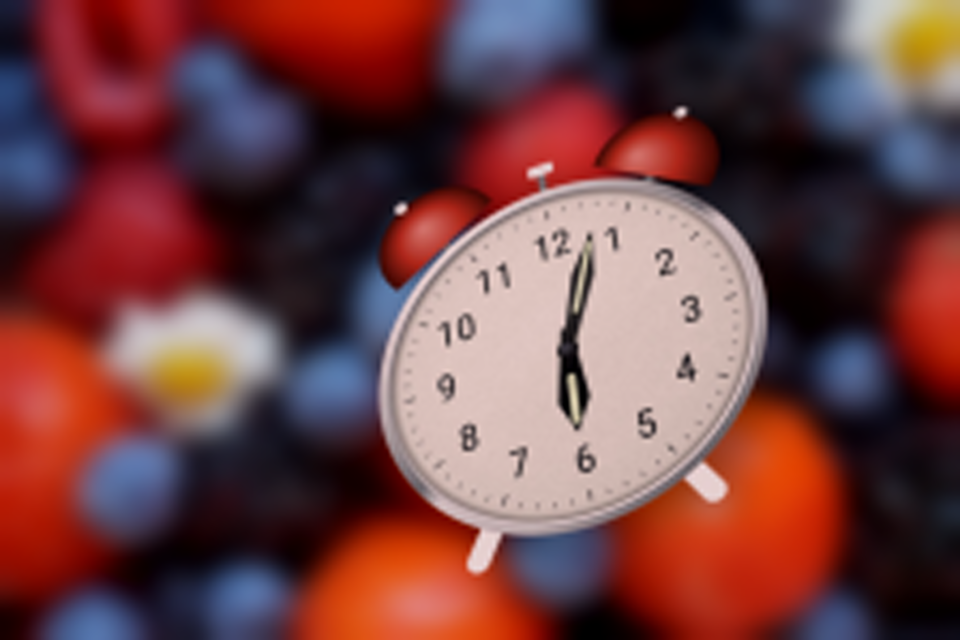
6:03
